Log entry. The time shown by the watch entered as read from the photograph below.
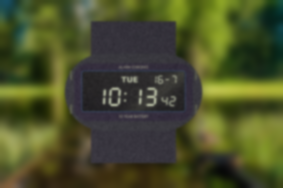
10:13
